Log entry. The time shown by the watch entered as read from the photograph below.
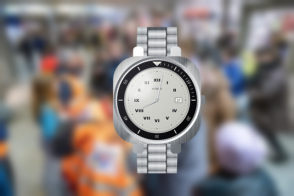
8:02
